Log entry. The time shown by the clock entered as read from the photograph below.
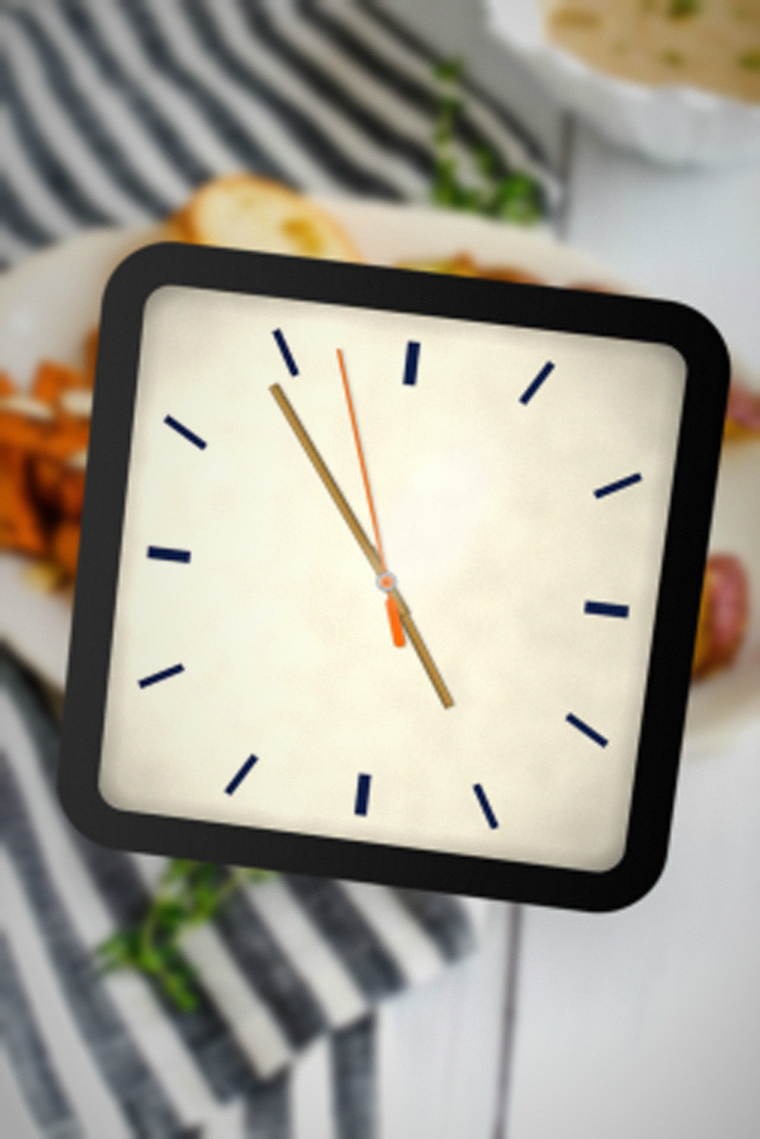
4:53:57
